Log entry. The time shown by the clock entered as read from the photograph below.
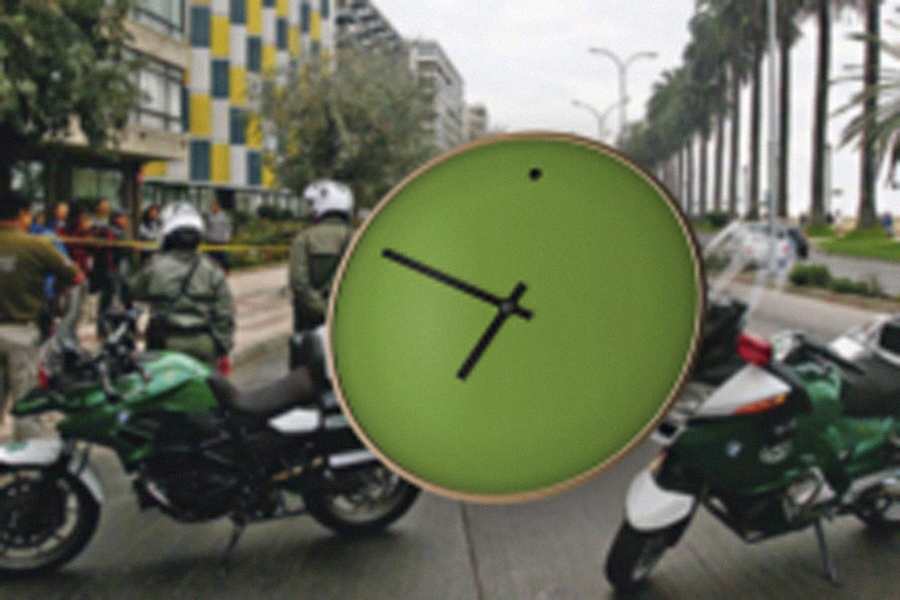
6:48
